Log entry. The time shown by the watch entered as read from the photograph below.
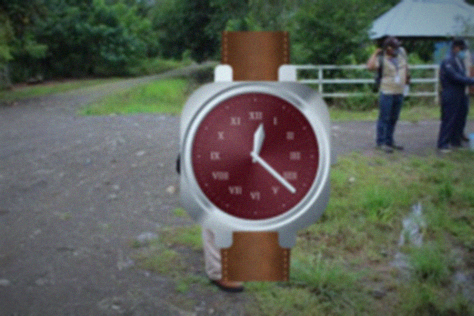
12:22
